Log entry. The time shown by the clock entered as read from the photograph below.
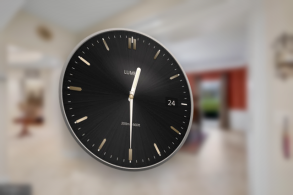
12:30
